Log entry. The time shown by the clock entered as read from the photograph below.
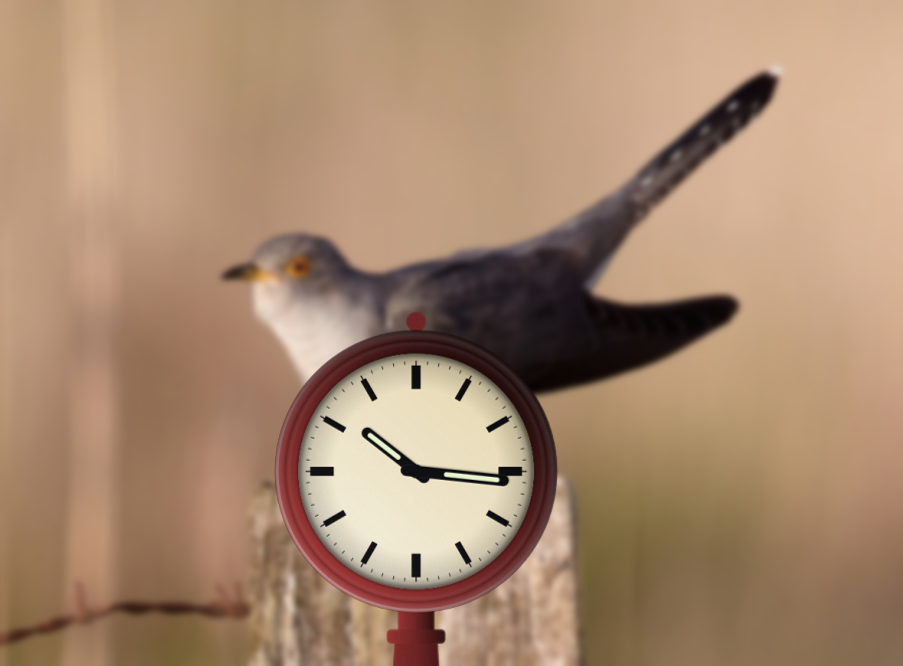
10:16
